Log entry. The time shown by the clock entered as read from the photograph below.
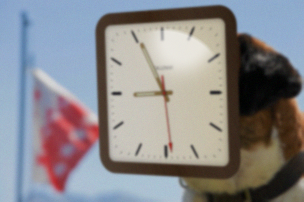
8:55:29
